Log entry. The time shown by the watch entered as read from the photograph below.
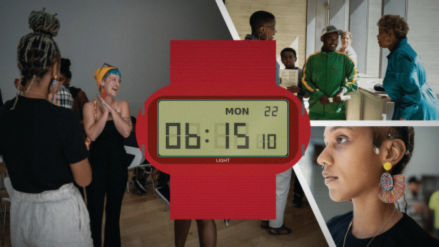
6:15:10
